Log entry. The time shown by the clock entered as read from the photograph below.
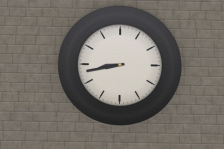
8:43
